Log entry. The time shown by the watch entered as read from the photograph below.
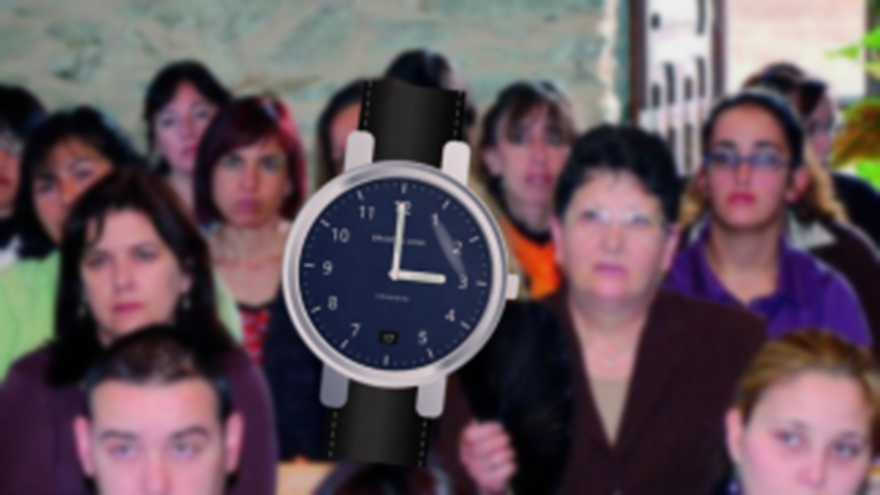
3:00
